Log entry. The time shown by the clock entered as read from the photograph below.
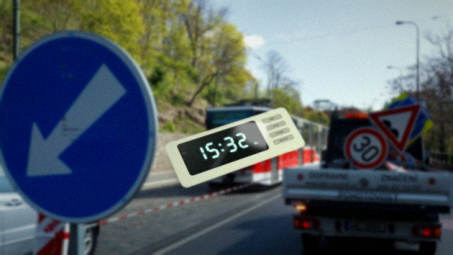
15:32
